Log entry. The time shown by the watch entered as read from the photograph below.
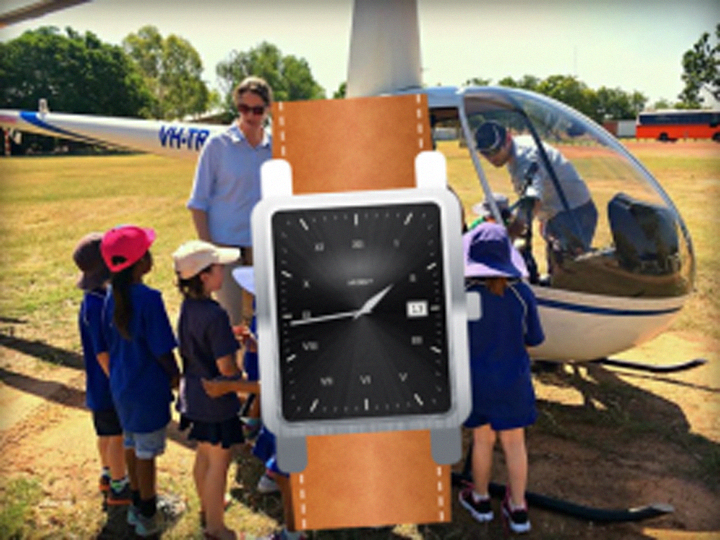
1:44
